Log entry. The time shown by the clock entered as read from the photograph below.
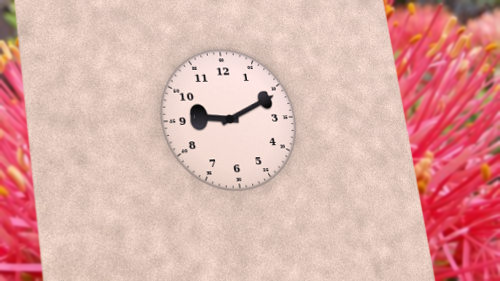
9:11
